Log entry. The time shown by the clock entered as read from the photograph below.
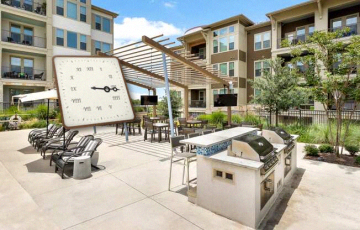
3:16
